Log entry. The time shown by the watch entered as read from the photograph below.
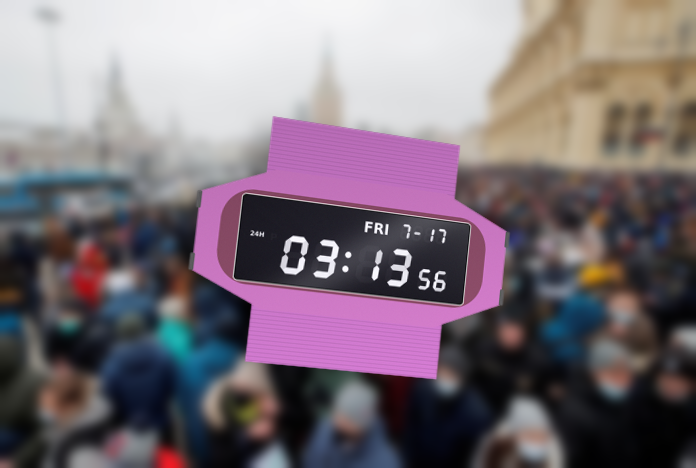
3:13:56
